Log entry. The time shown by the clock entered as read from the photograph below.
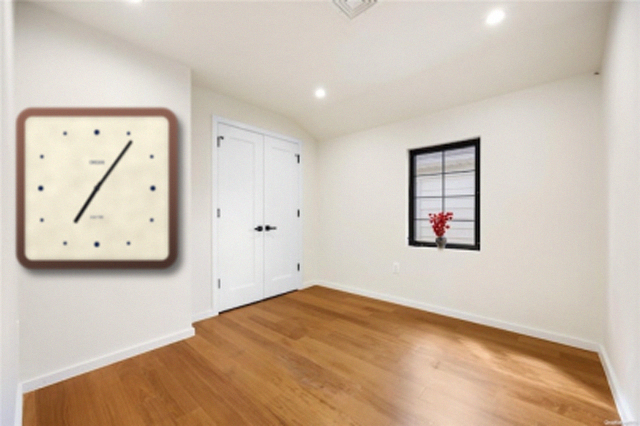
7:06
